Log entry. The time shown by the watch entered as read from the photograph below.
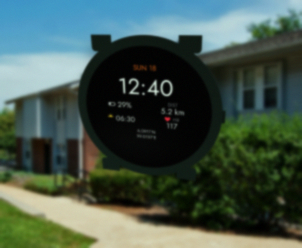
12:40
